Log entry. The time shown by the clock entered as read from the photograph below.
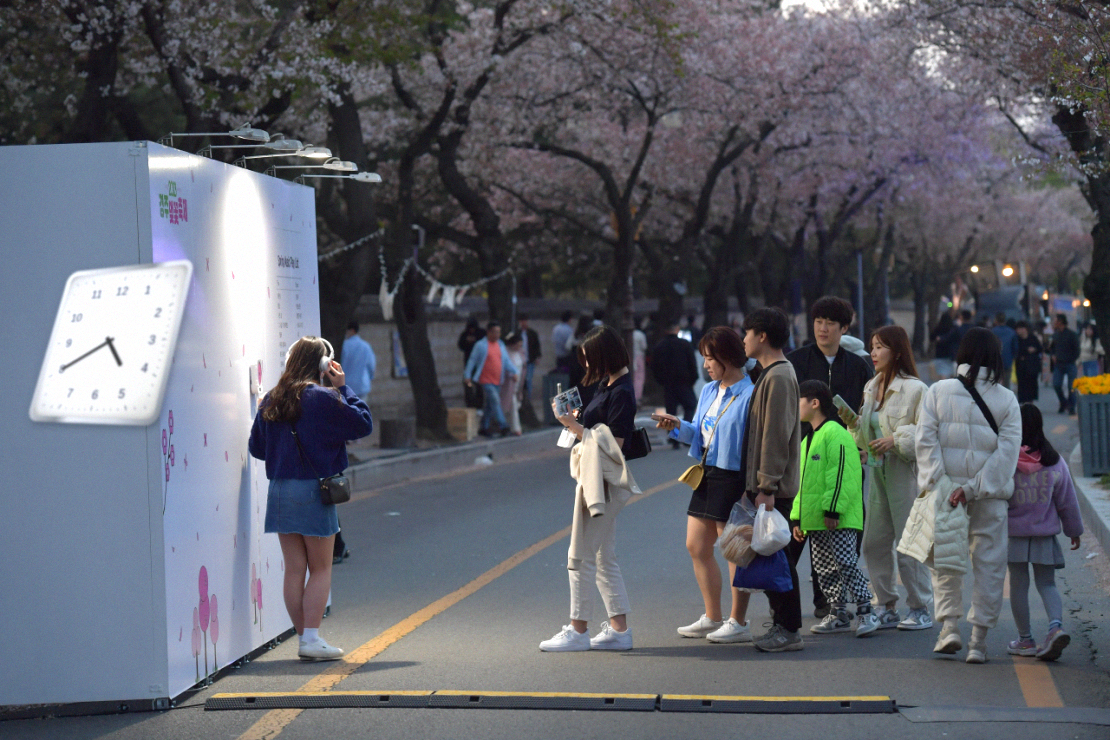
4:40
